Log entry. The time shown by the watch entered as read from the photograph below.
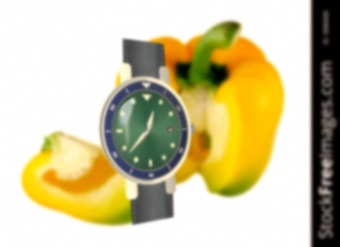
12:38
